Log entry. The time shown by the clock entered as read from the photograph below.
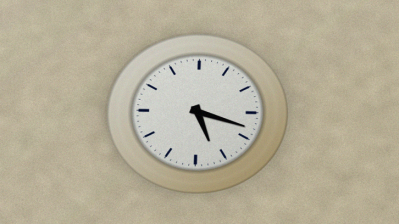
5:18
